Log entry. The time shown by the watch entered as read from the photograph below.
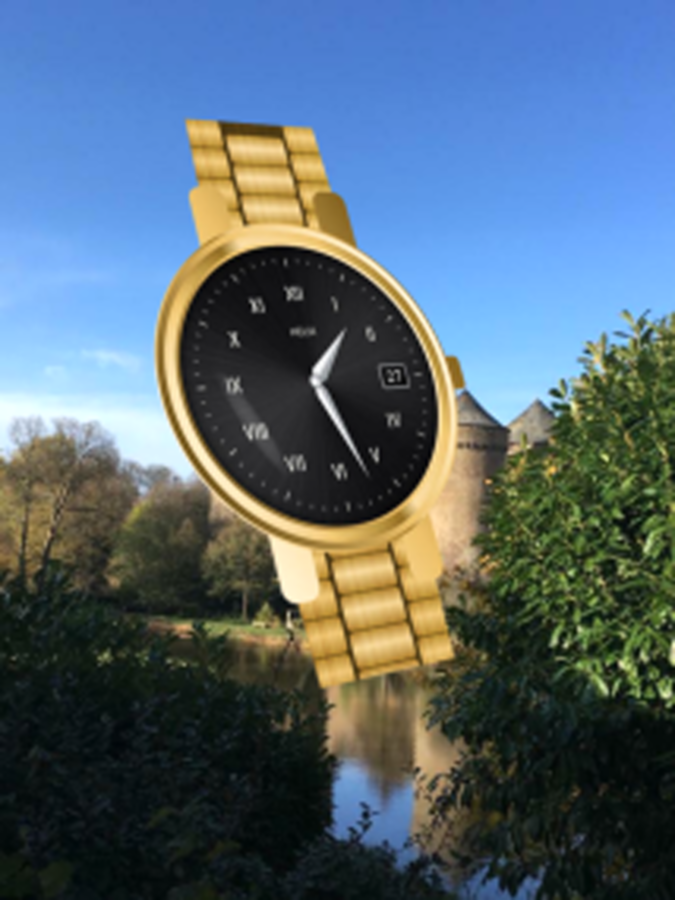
1:27
